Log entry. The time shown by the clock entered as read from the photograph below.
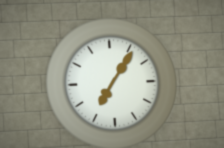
7:06
